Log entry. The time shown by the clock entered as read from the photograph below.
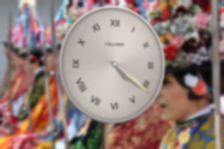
4:21
